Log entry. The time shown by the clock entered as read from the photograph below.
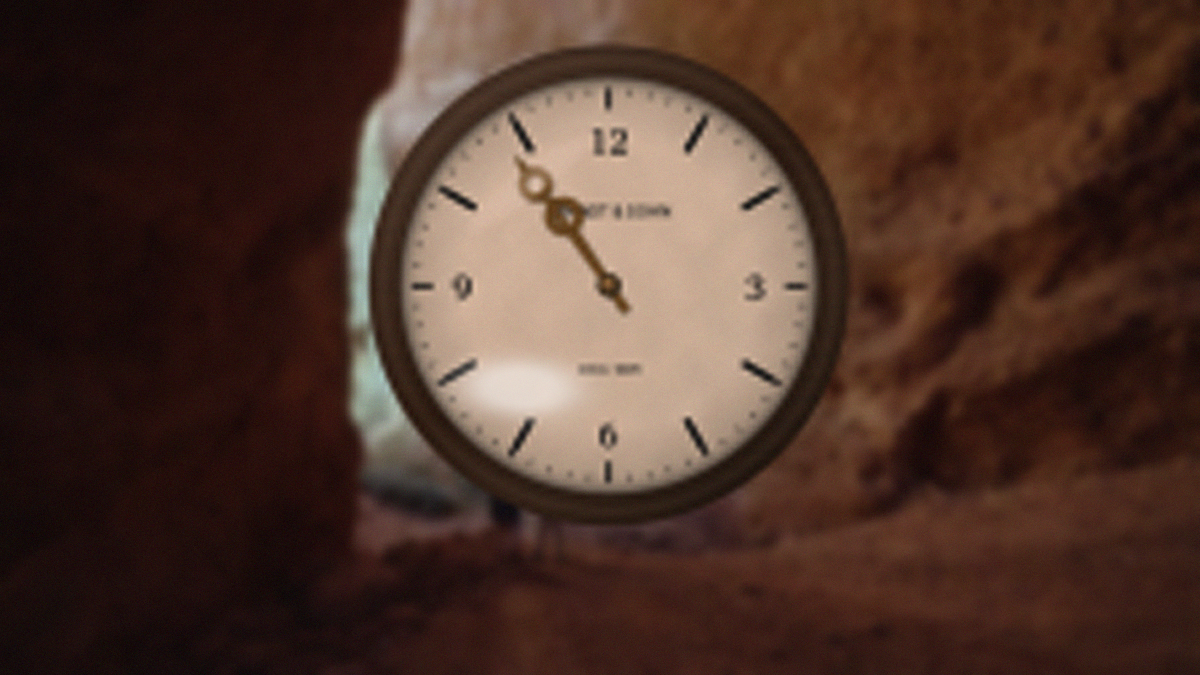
10:54
